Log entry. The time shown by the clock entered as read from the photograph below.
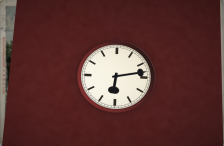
6:13
